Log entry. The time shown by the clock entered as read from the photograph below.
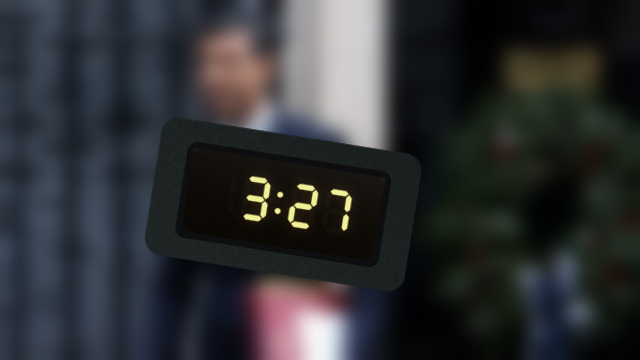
3:27
